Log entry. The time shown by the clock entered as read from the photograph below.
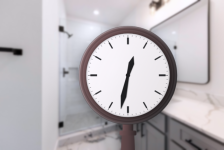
12:32
